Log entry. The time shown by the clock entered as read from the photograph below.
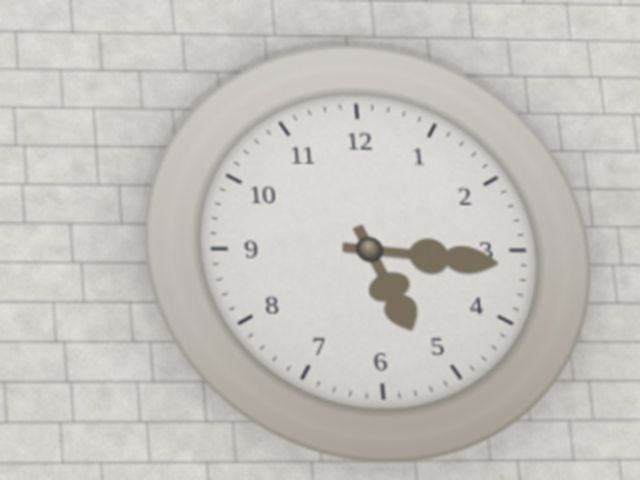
5:16
